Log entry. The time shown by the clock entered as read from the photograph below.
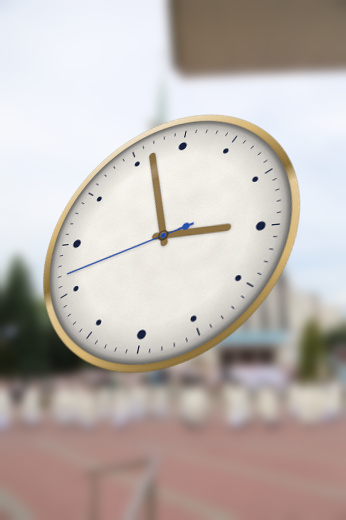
2:56:42
